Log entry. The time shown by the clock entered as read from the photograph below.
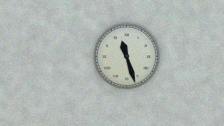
11:27
